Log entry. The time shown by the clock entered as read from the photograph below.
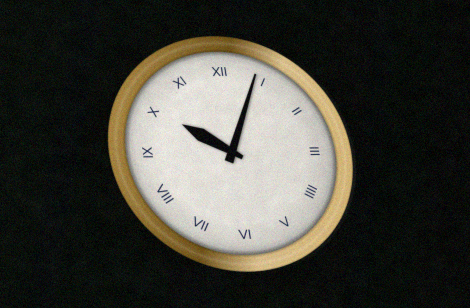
10:04
